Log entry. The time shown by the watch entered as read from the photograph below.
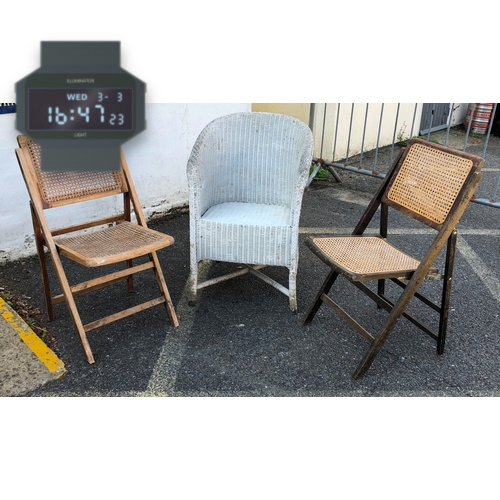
16:47:23
